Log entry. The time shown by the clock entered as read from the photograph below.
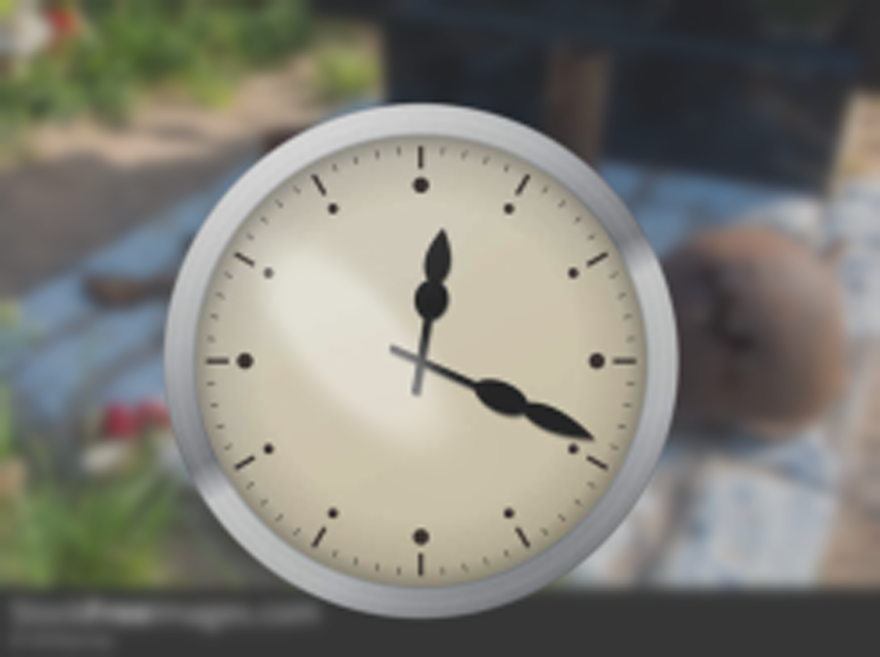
12:19
